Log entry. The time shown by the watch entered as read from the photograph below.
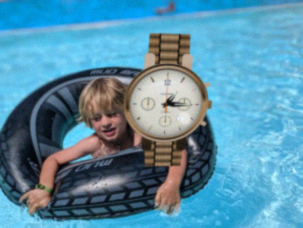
1:15
